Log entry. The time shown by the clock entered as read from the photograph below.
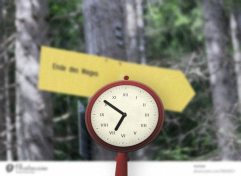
6:51
